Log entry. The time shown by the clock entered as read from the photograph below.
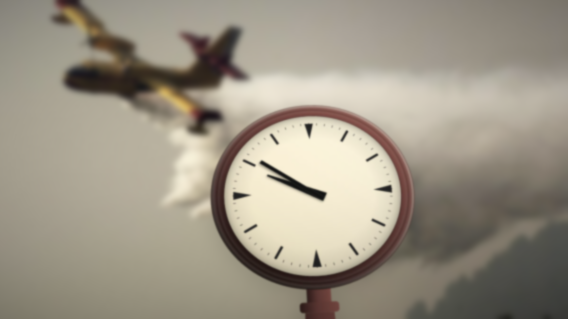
9:51
